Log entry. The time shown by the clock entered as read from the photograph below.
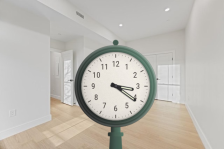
3:21
